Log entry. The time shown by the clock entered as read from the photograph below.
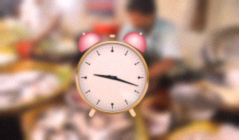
9:18
